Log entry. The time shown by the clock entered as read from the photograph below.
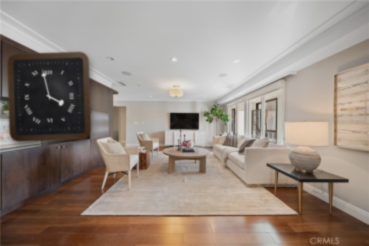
3:58
